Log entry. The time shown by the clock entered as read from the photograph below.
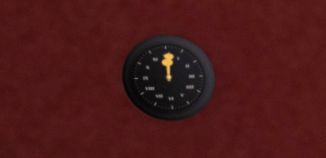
12:01
